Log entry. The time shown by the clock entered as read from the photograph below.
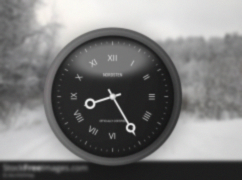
8:25
